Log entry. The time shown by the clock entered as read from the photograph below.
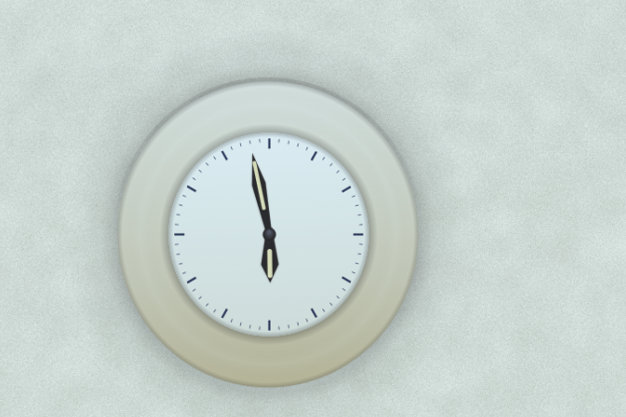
5:58
